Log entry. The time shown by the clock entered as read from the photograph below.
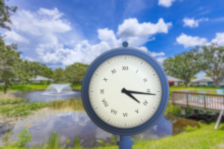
4:16
